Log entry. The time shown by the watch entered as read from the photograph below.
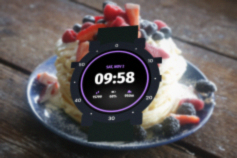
9:58
